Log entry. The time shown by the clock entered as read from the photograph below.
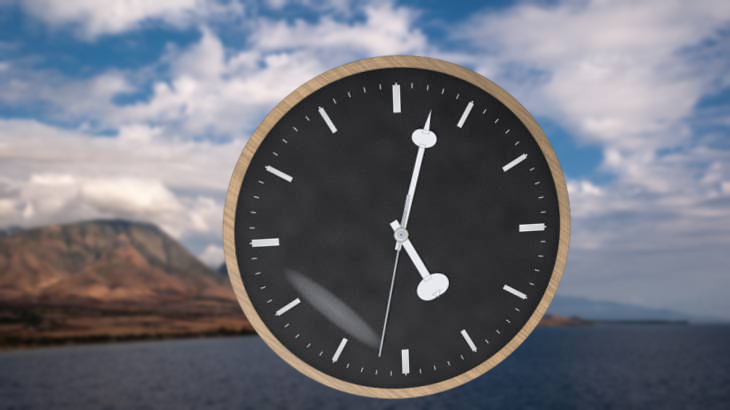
5:02:32
